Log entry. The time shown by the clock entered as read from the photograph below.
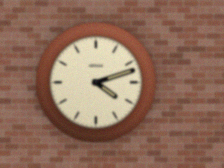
4:12
